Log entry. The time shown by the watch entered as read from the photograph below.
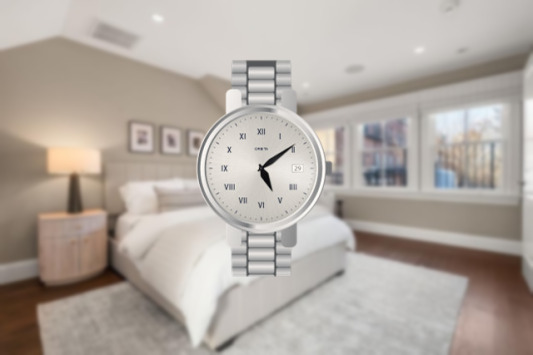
5:09
